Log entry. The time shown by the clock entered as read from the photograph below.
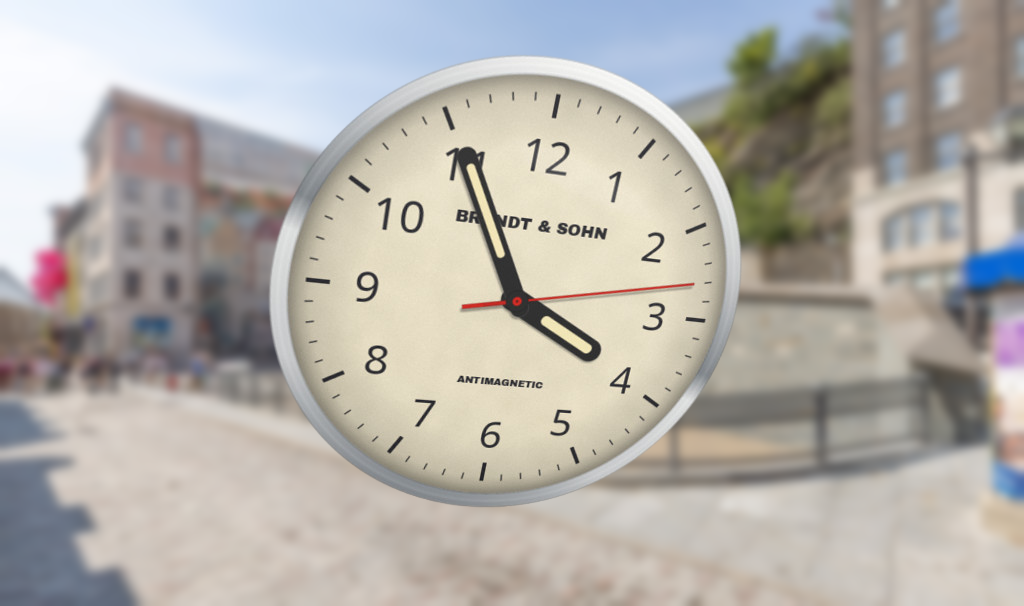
3:55:13
